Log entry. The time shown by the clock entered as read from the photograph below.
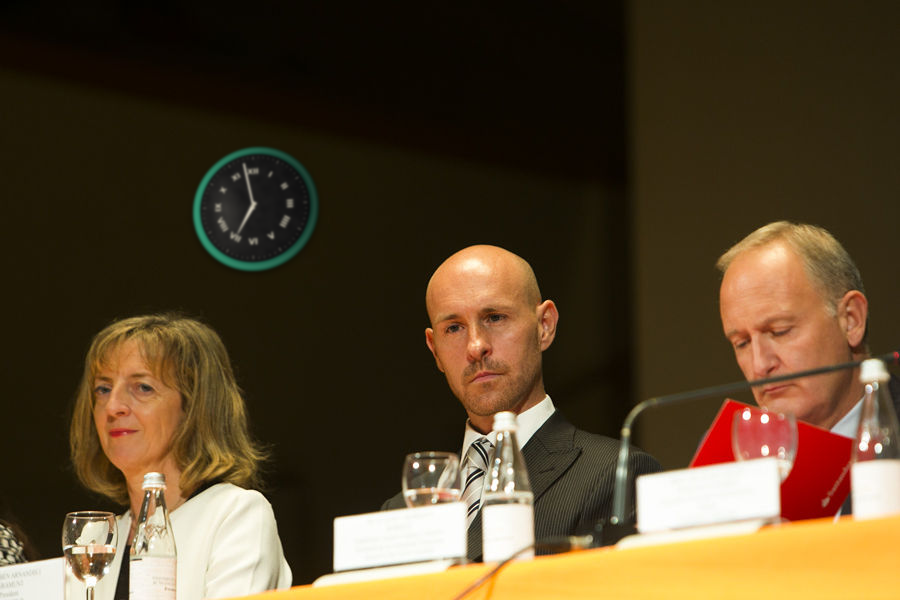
6:58
